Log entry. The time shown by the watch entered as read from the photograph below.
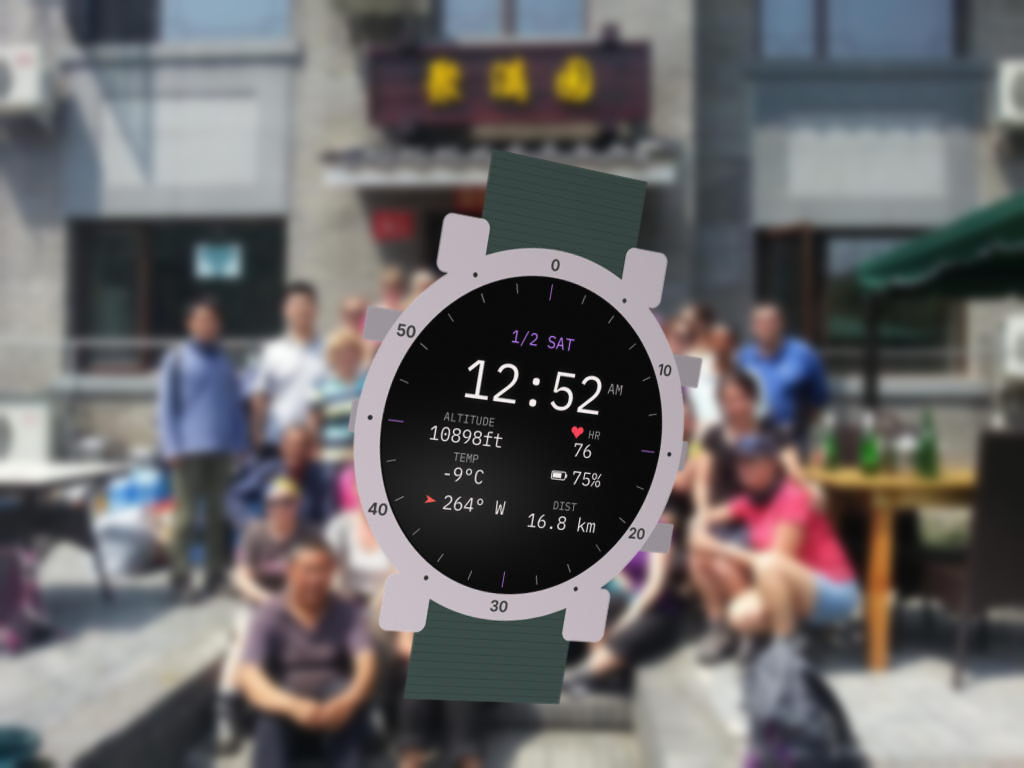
12:52
